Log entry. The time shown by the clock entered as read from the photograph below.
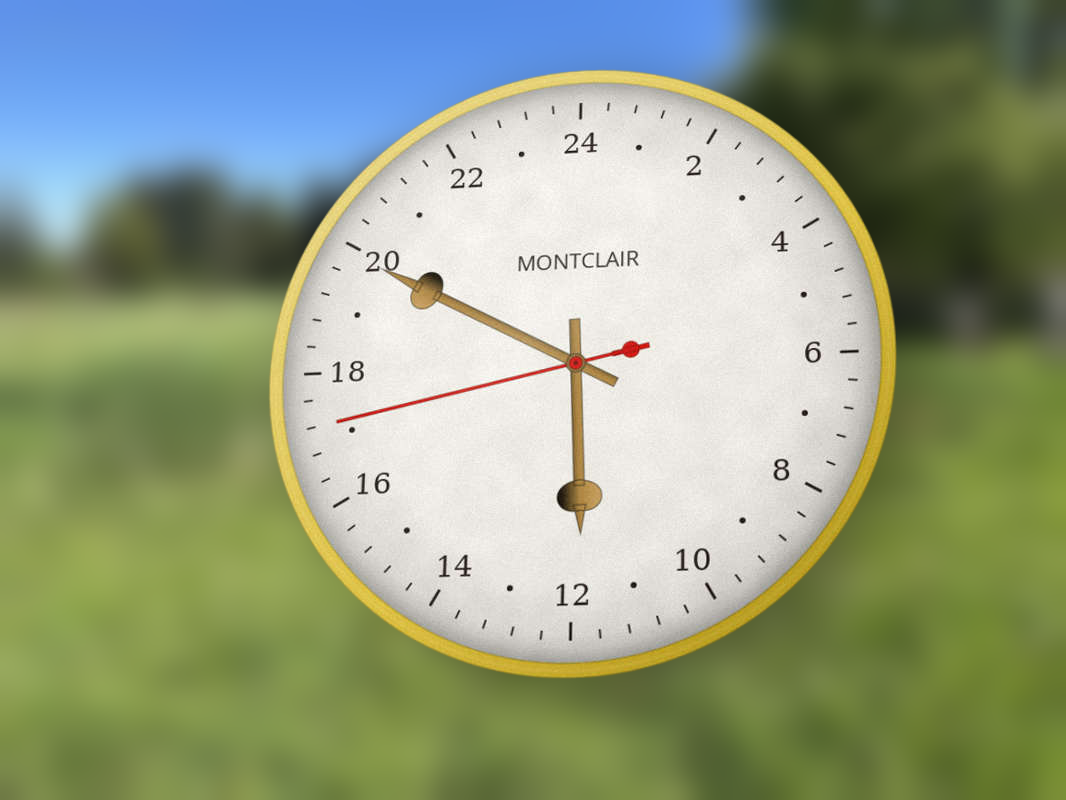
11:49:43
